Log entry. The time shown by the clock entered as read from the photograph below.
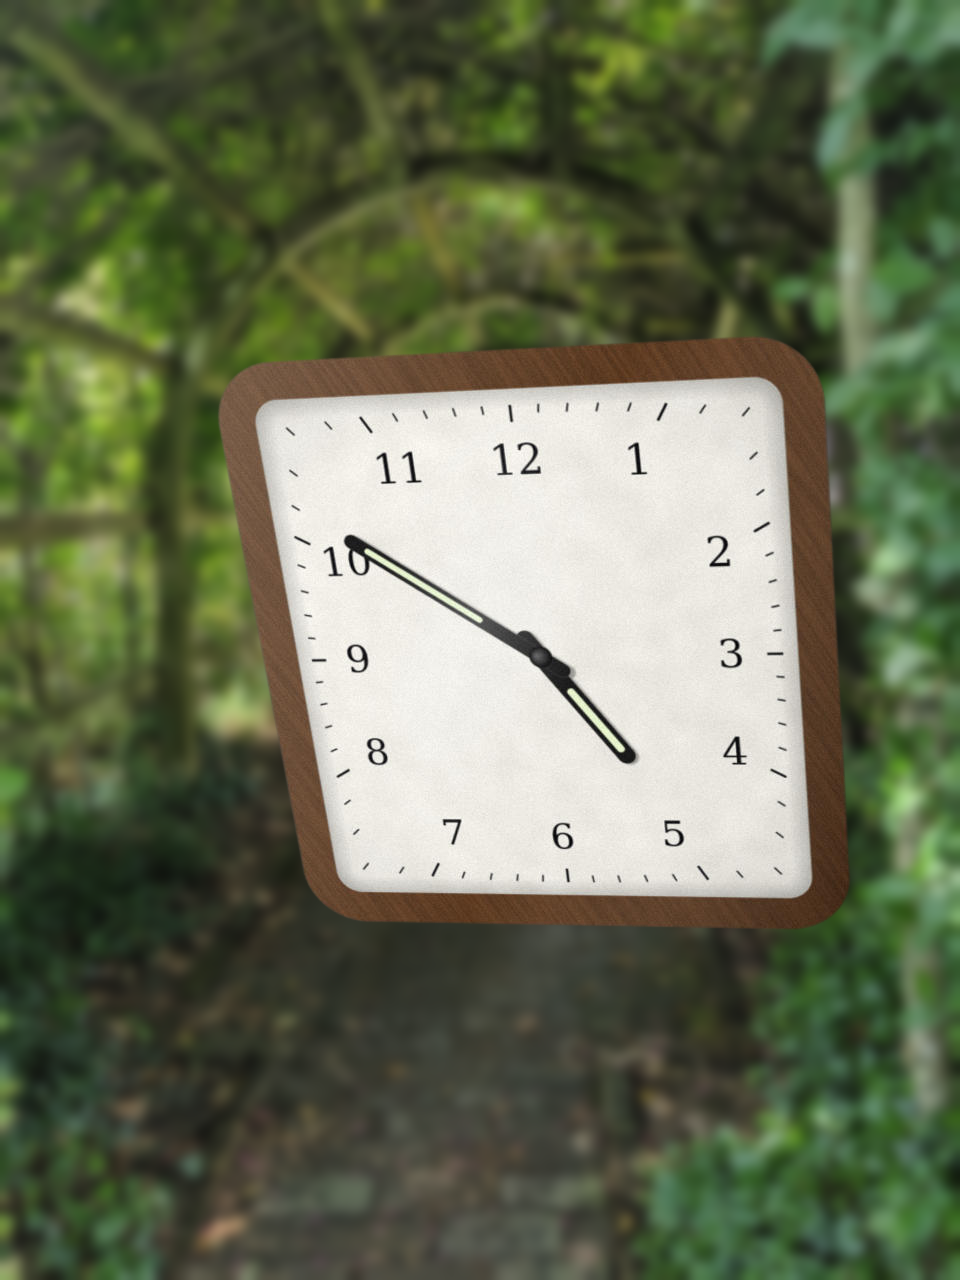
4:51
